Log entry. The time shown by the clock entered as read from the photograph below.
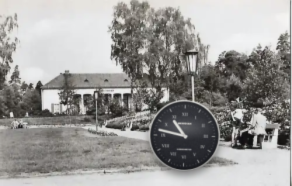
10:47
